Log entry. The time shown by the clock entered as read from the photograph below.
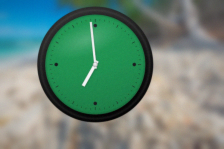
6:59
